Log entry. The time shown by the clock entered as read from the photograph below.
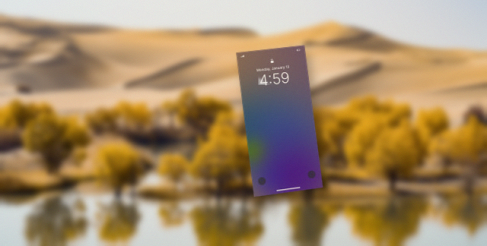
4:59
